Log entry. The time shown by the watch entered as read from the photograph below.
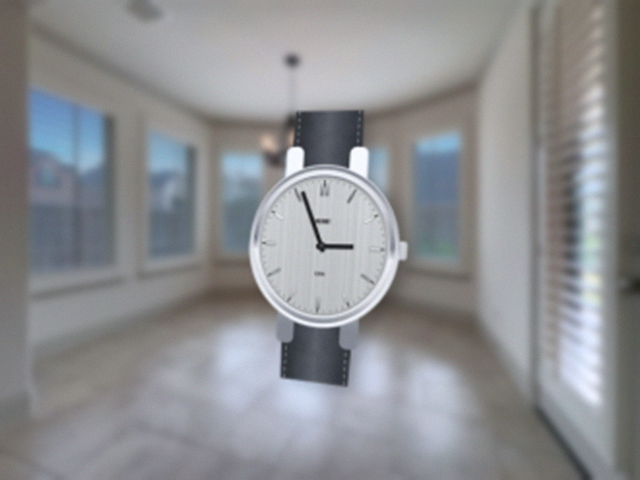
2:56
